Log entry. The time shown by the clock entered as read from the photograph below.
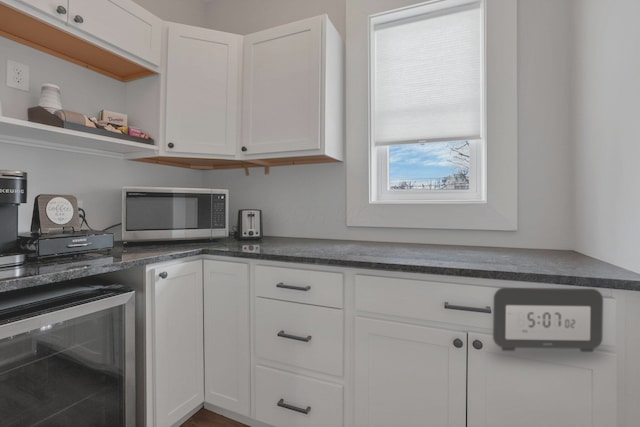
5:07
